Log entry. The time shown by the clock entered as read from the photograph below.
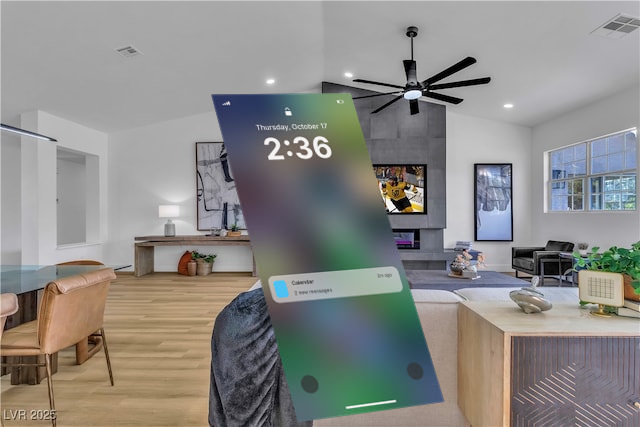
2:36
